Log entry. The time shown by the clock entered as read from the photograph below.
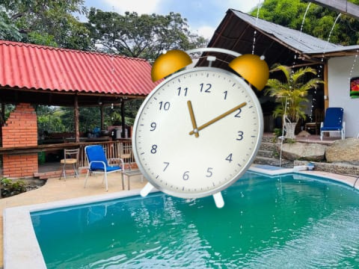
11:09
